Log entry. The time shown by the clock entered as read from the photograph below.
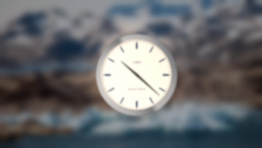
10:22
